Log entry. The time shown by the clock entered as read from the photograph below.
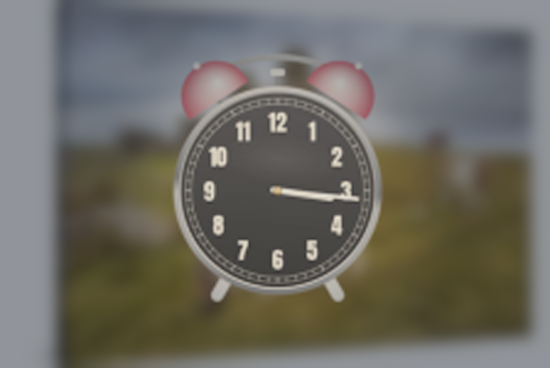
3:16
